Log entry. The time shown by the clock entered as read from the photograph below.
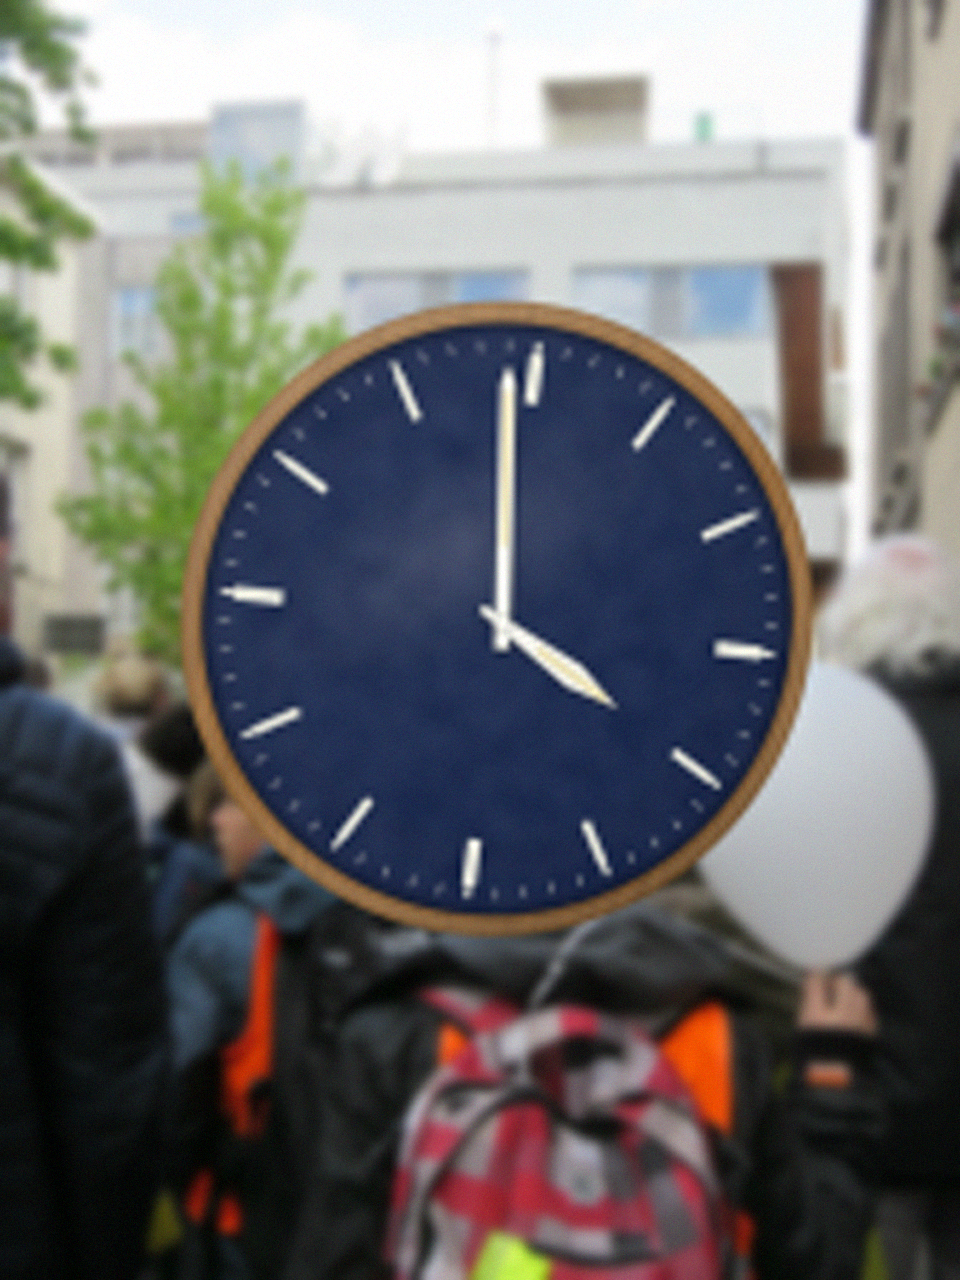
3:59
